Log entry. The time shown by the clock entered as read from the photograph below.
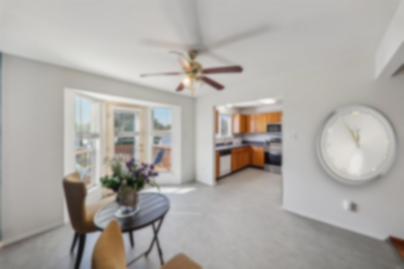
11:55
